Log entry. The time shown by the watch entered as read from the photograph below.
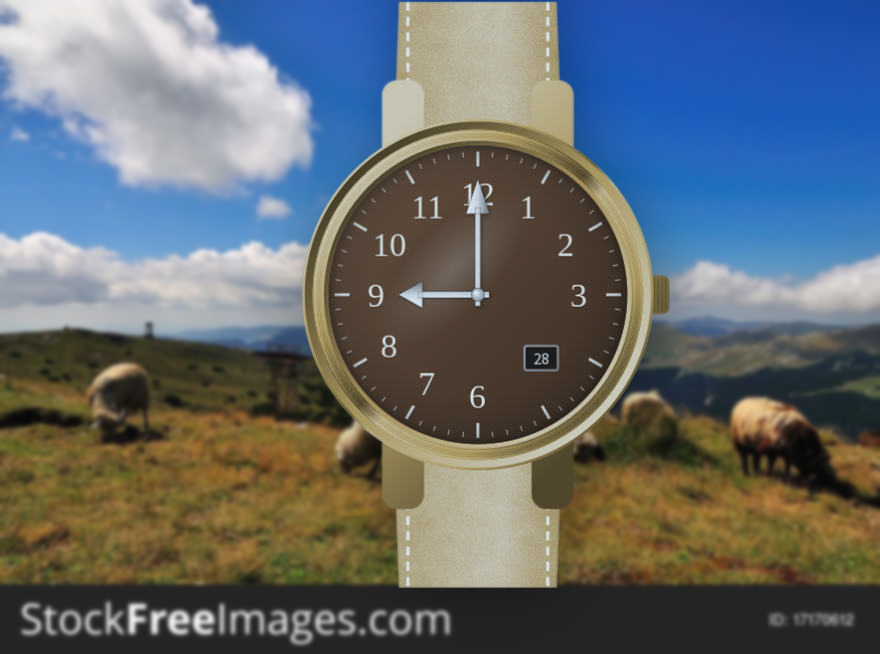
9:00
